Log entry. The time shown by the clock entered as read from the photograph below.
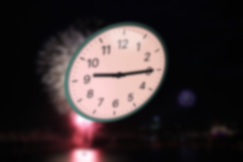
9:15
